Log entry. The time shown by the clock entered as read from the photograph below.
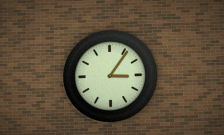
3:06
